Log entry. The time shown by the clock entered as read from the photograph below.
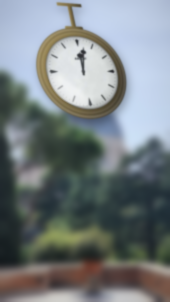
12:02
